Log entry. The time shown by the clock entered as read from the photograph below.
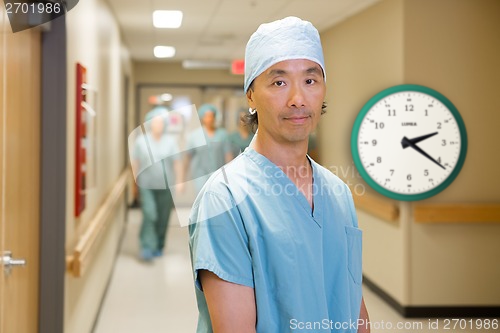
2:21
